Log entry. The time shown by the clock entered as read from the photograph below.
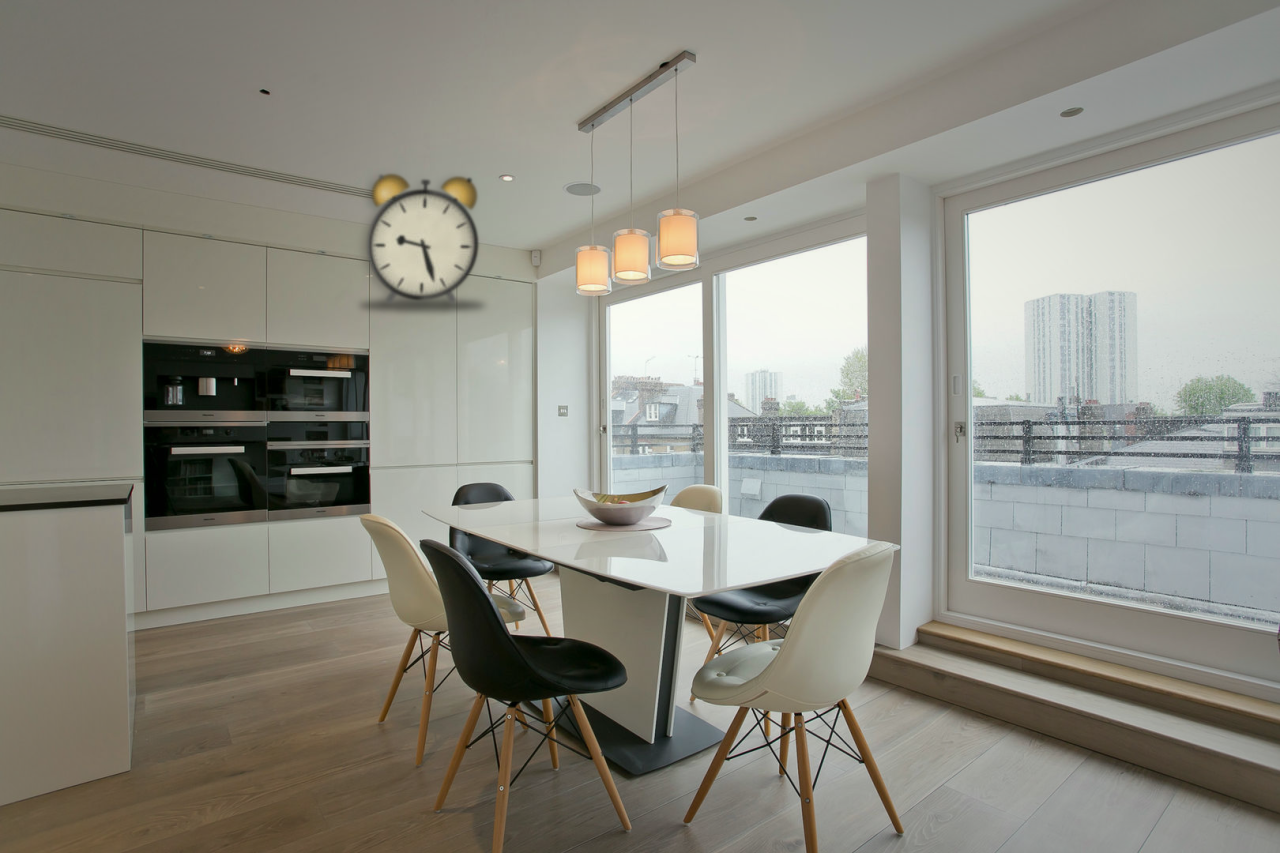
9:27
